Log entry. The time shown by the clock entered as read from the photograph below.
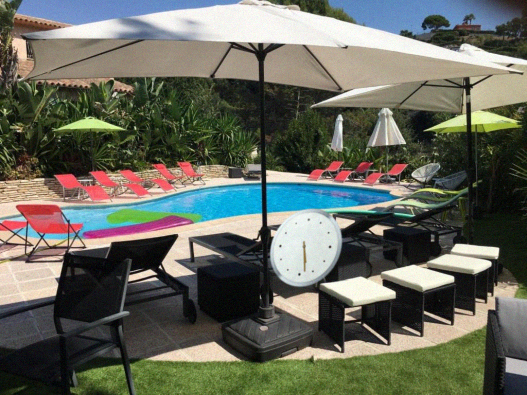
5:28
